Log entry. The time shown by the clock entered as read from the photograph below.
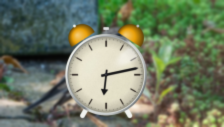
6:13
